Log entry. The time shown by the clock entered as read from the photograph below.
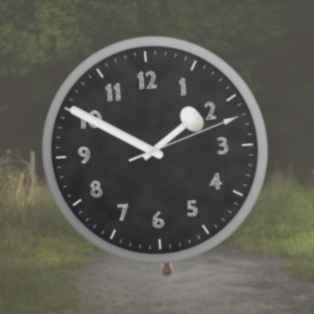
1:50:12
